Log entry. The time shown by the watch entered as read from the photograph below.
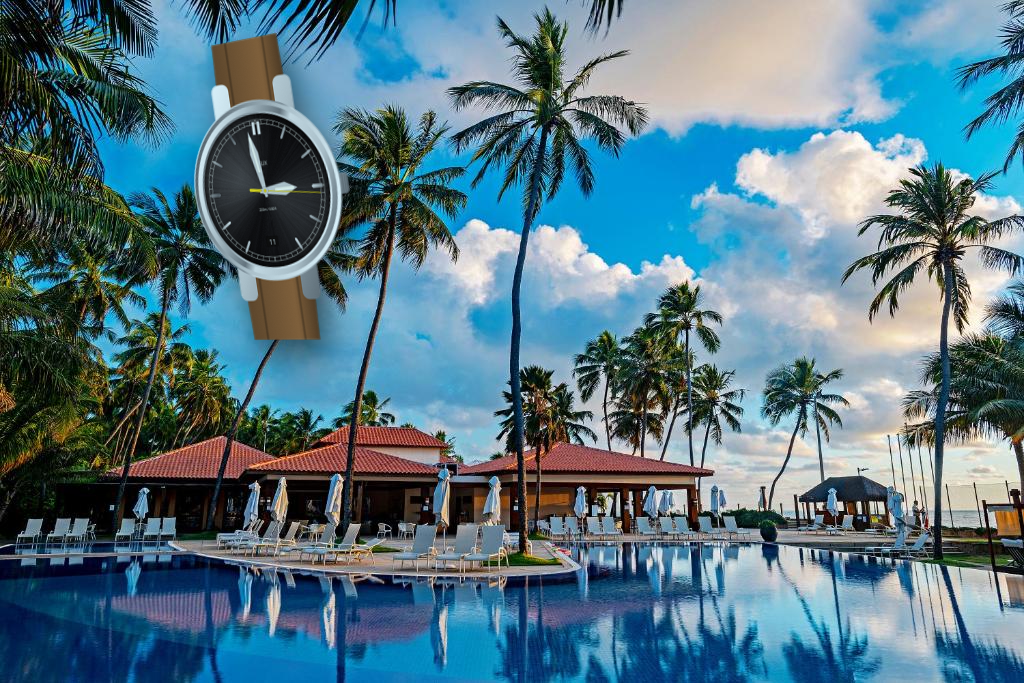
2:58:16
